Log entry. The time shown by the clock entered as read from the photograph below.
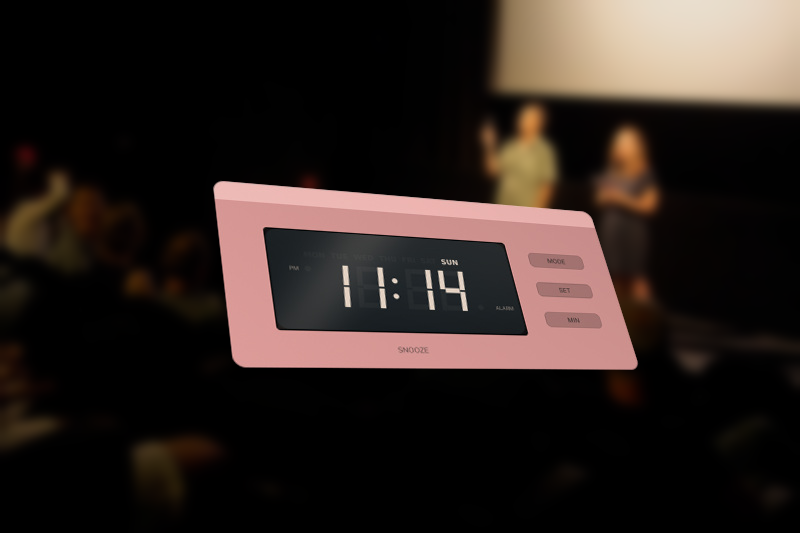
11:14
